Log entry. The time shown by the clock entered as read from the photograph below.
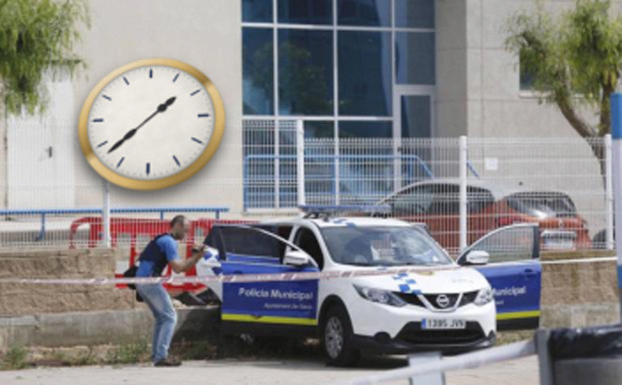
1:38
